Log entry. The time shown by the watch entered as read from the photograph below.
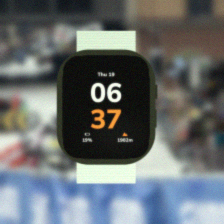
6:37
